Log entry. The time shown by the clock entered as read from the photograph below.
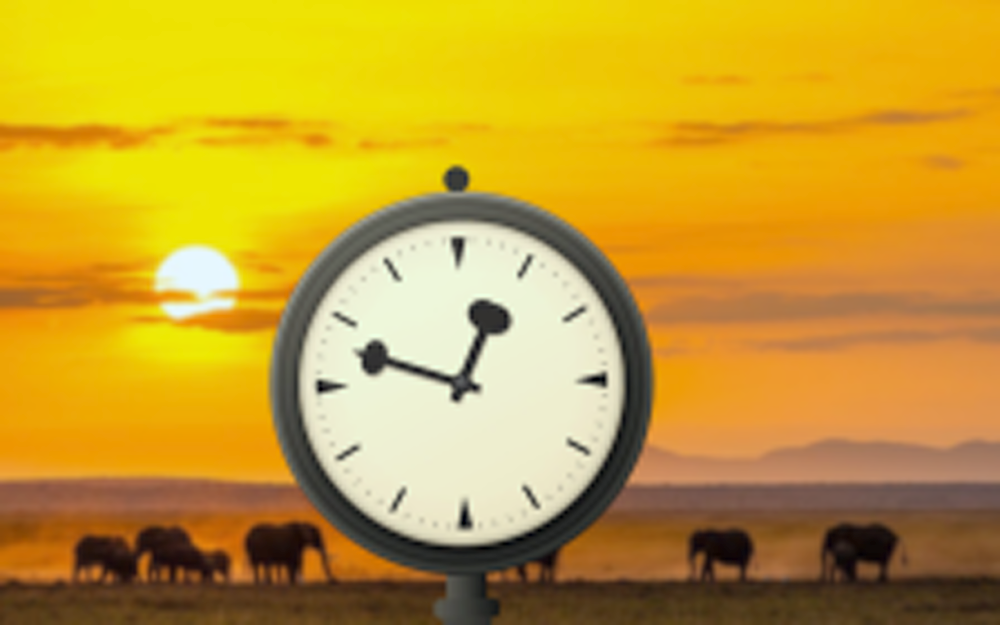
12:48
